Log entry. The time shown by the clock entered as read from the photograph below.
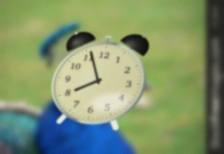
7:56
